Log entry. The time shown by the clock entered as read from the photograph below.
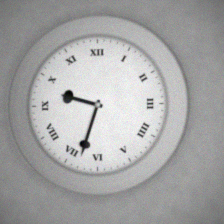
9:33
